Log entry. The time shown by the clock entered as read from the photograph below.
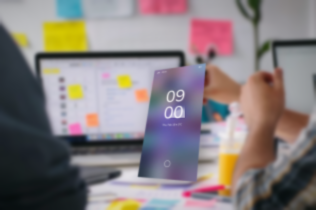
9:00
